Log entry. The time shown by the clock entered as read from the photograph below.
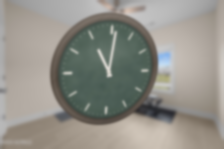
11:01
